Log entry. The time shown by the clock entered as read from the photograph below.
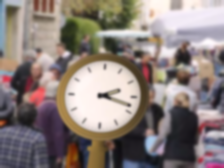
2:18
